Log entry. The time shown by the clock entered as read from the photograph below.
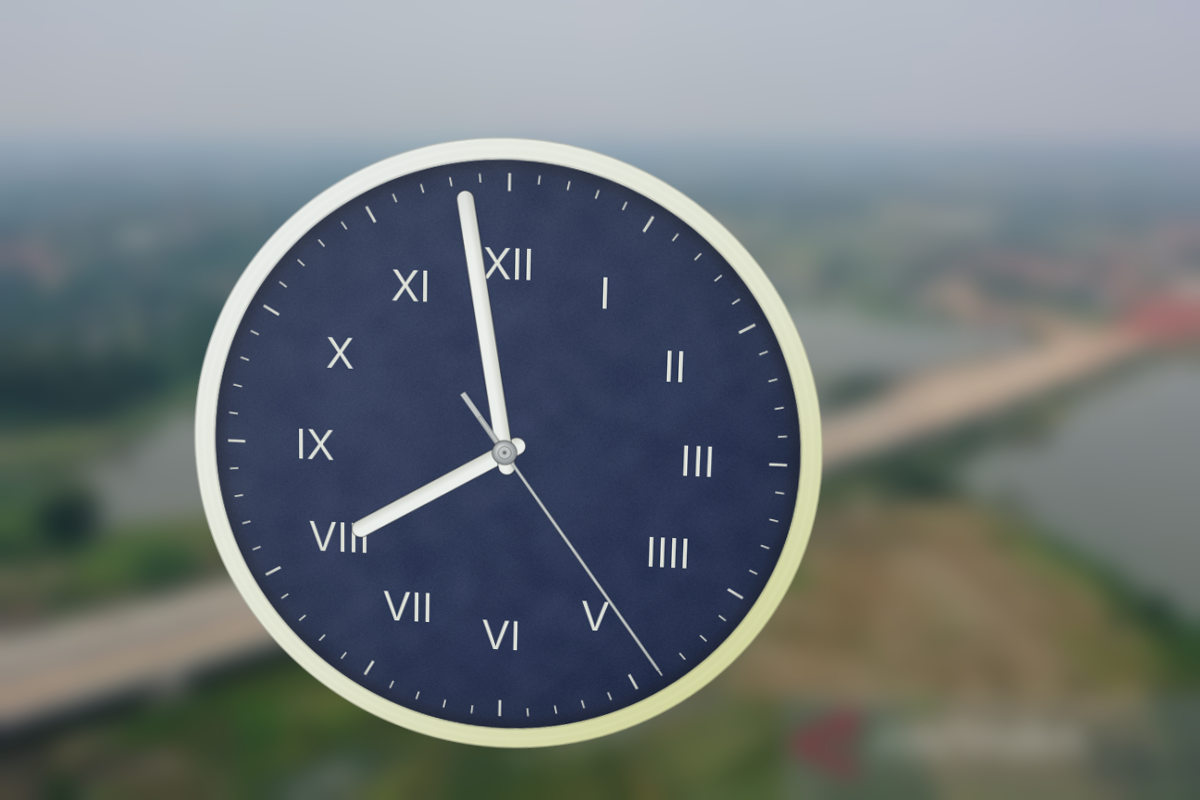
7:58:24
